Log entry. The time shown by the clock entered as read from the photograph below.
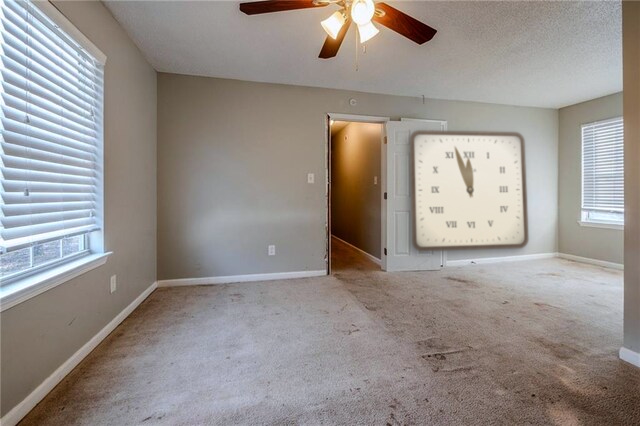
11:57
